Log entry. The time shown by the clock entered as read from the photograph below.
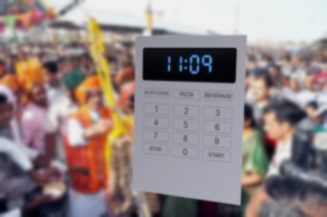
11:09
